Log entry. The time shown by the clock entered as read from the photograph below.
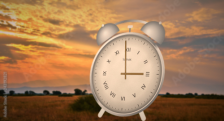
2:59
